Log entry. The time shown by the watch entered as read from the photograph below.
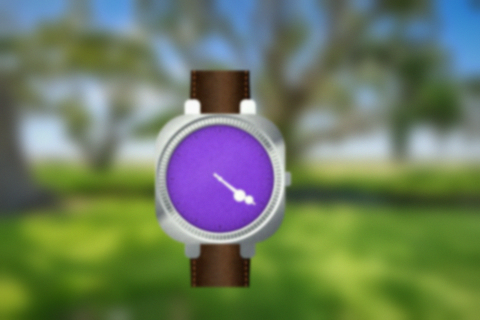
4:21
